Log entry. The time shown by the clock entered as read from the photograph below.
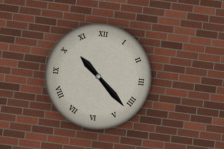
10:22
